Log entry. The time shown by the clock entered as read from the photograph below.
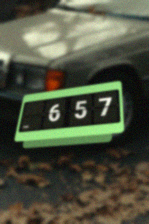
6:57
